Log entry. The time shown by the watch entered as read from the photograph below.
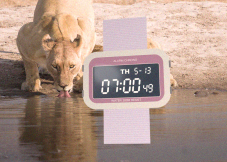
7:00:49
